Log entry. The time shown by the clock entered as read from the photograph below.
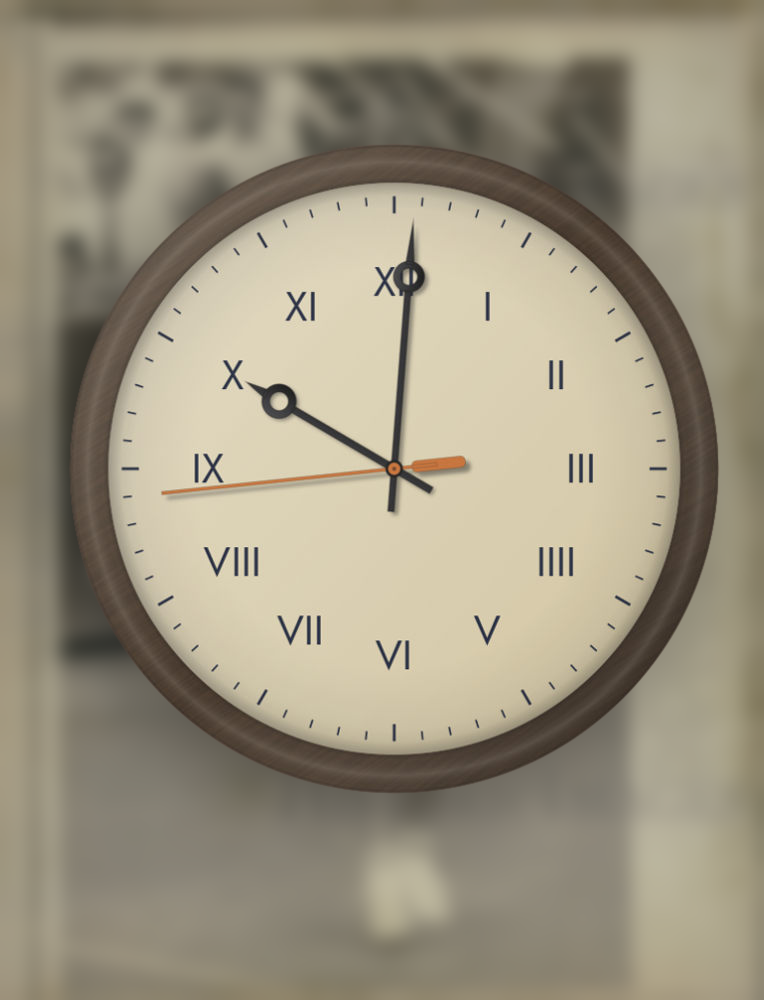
10:00:44
